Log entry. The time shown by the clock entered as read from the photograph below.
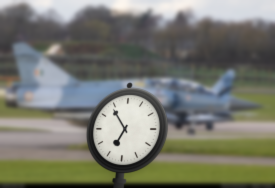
6:54
